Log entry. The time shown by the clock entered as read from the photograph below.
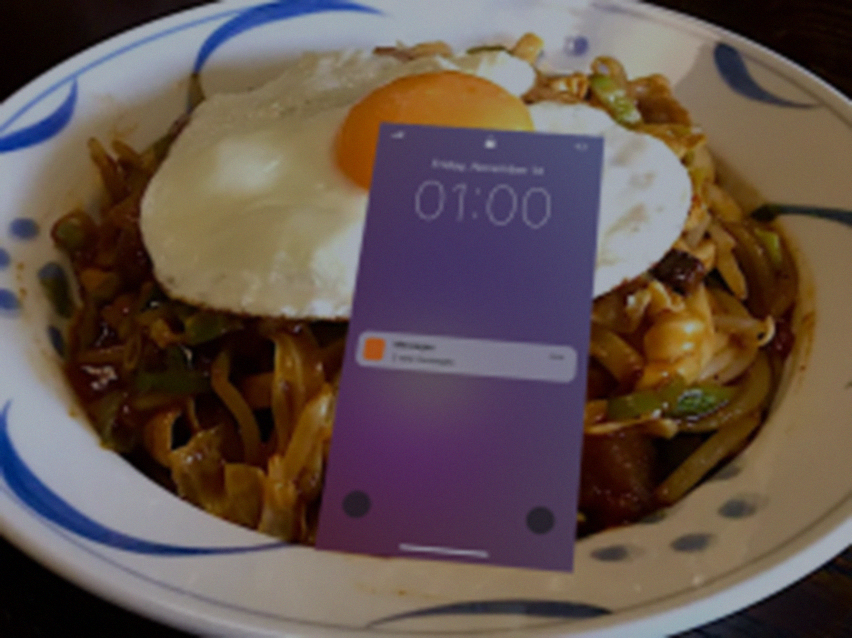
1:00
